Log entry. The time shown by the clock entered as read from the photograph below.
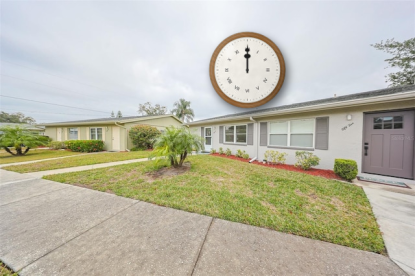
12:00
